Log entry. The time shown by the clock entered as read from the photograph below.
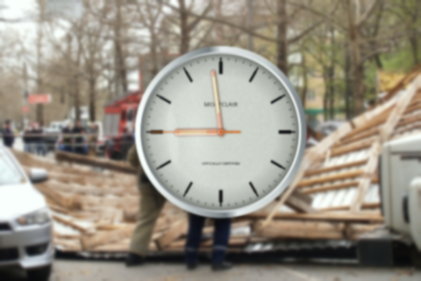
8:58:45
